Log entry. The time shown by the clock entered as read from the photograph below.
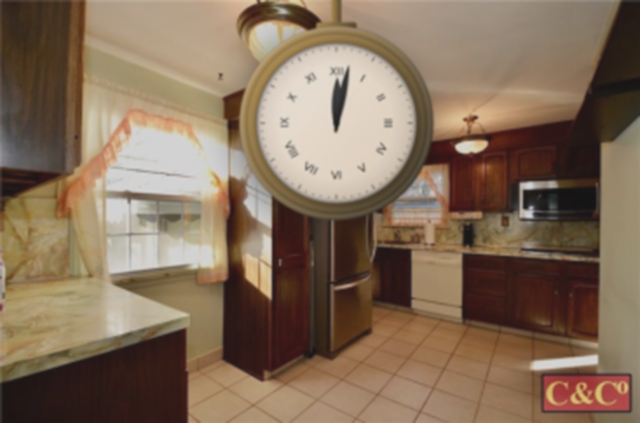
12:02
